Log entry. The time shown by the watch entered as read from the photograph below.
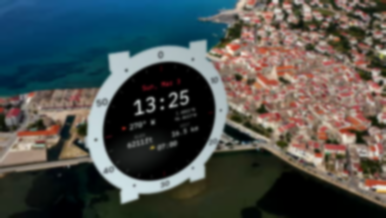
13:25
